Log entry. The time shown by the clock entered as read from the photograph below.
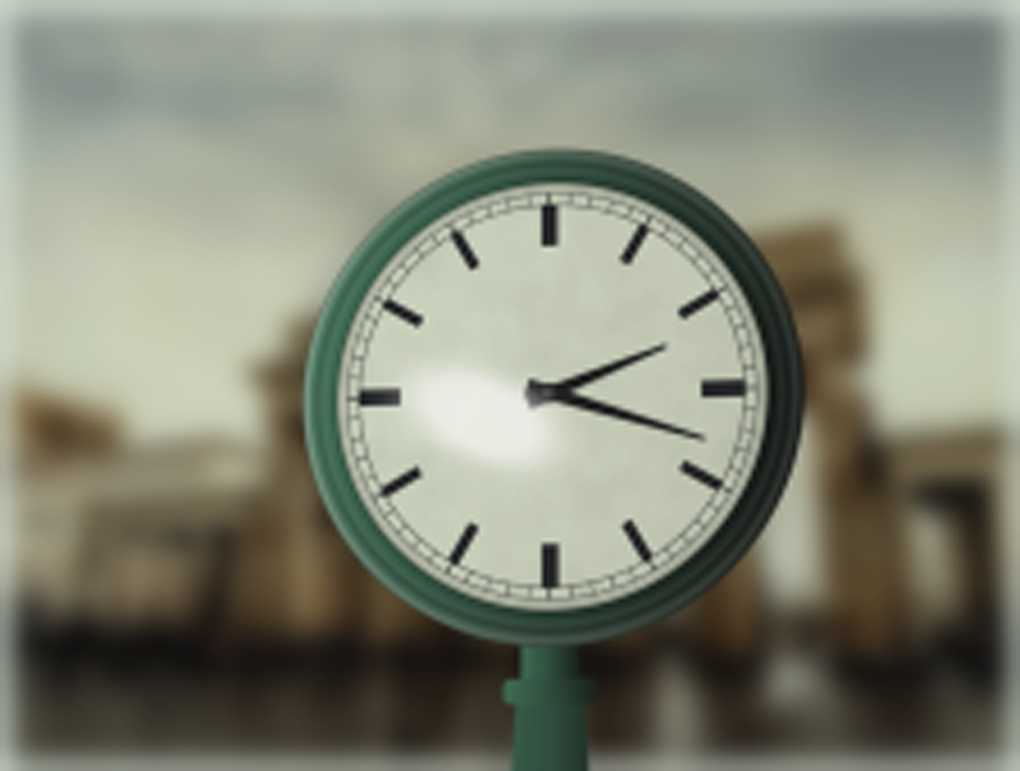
2:18
